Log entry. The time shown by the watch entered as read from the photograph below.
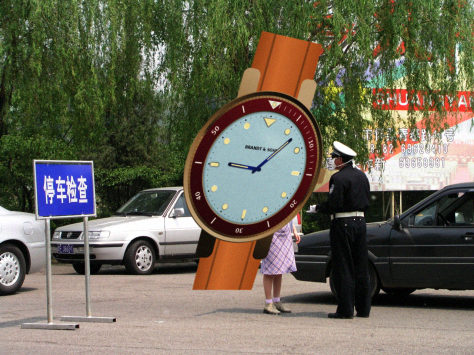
9:07
